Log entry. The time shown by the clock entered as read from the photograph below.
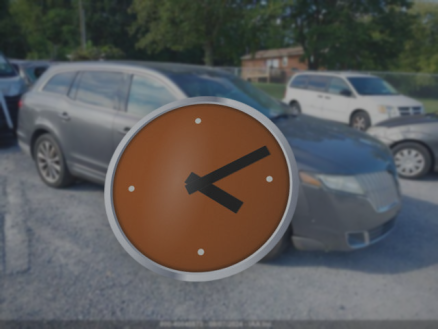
4:11
